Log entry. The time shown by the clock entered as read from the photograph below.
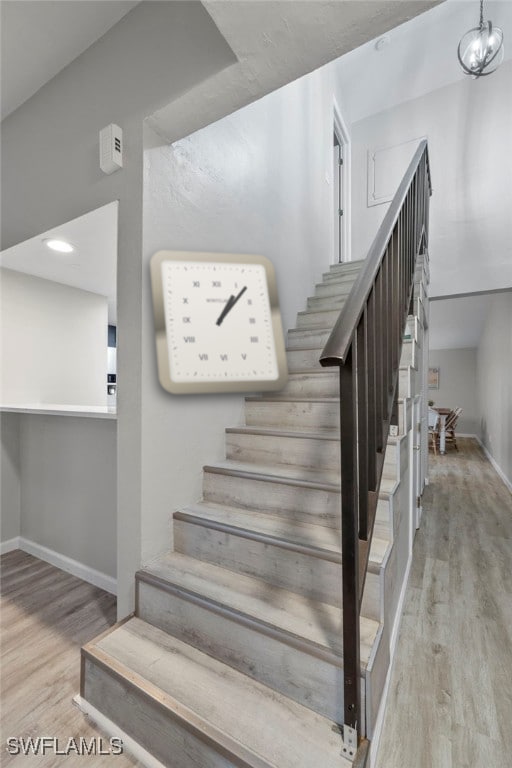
1:07
